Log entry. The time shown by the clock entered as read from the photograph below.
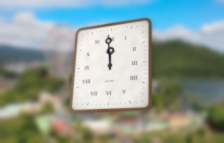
11:59
